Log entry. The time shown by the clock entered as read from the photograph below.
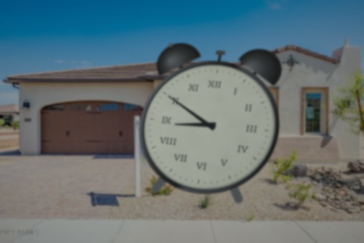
8:50
